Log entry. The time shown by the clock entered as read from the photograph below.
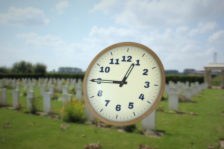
12:45
